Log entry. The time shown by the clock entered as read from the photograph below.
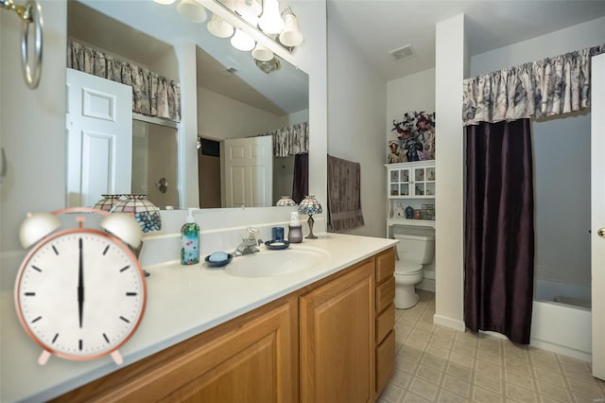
6:00
